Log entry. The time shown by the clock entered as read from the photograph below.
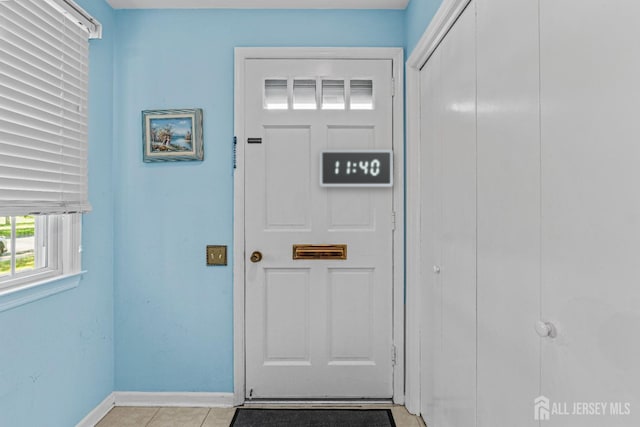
11:40
